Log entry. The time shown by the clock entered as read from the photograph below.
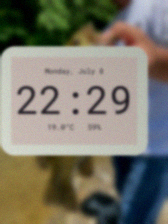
22:29
